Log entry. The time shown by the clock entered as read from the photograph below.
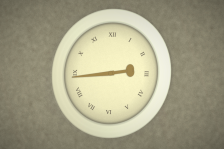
2:44
